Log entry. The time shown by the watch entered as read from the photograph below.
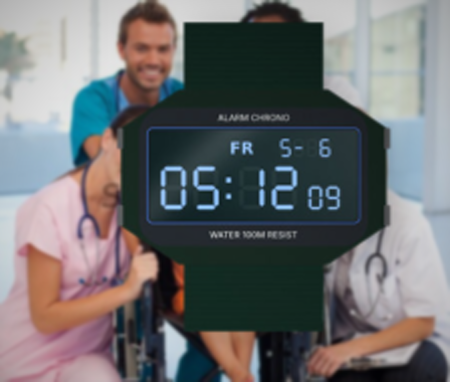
5:12:09
